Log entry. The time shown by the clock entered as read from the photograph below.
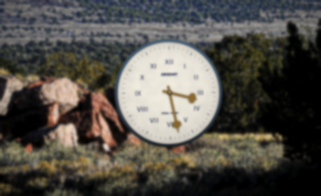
3:28
